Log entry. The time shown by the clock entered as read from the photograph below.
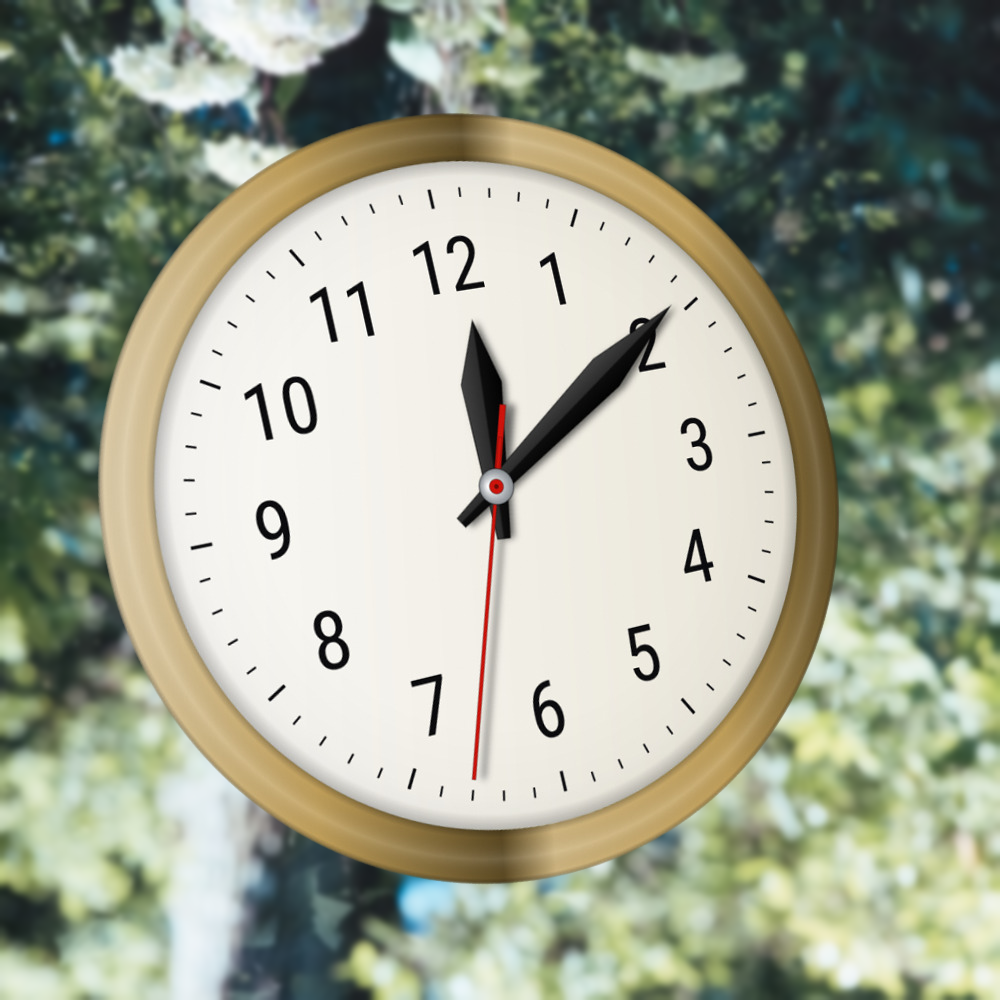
12:09:33
